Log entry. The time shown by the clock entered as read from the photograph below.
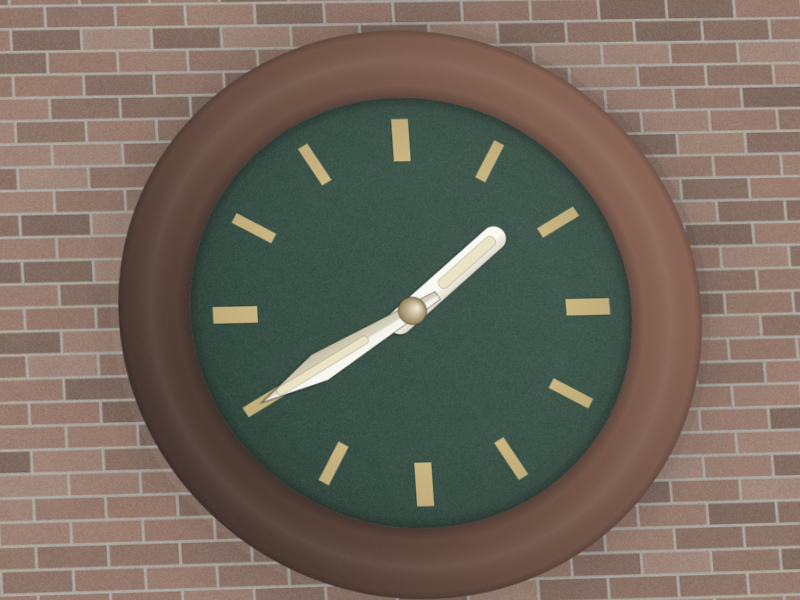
1:40
